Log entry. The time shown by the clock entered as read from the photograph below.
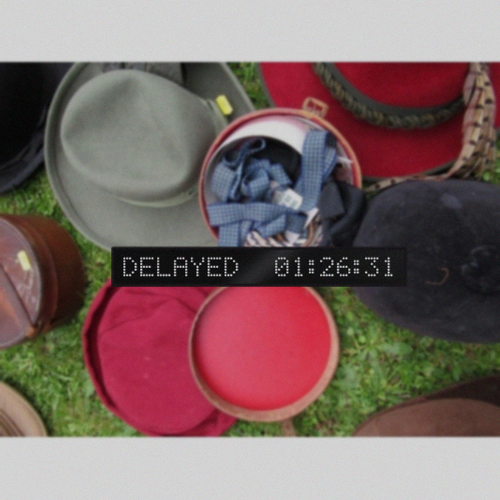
1:26:31
